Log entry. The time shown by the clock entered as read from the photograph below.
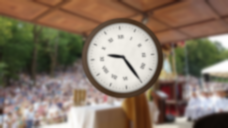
9:25
